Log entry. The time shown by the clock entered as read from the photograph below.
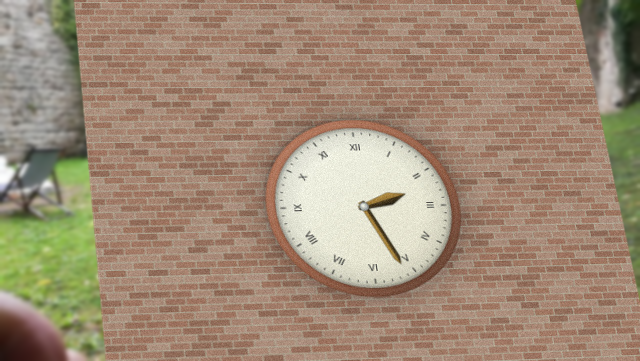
2:26
